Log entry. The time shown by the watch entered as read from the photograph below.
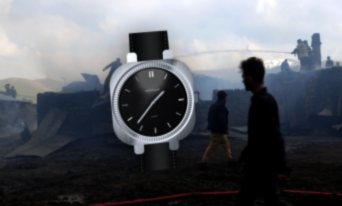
1:37
